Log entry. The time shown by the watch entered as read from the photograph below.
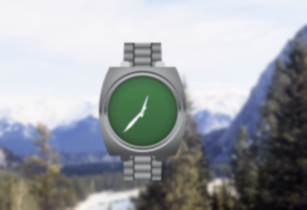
12:37
